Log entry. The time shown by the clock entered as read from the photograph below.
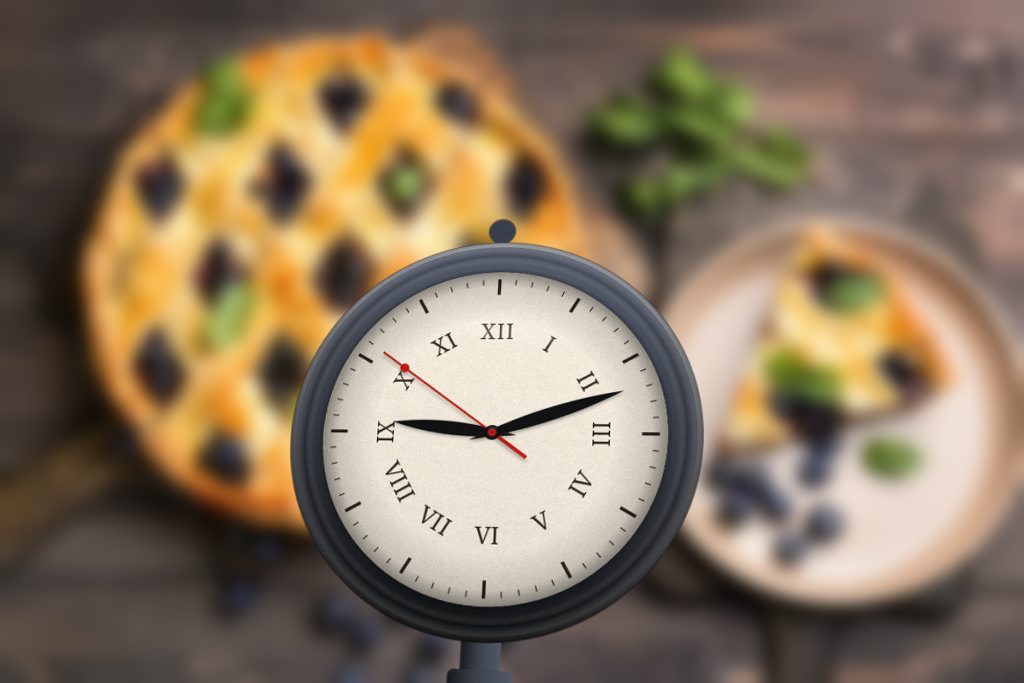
9:11:51
